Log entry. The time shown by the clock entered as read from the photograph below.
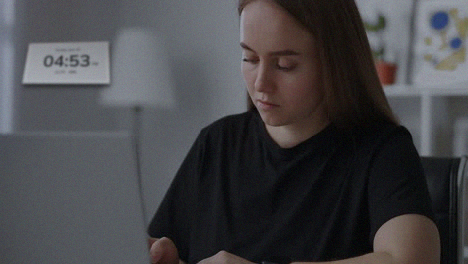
4:53
